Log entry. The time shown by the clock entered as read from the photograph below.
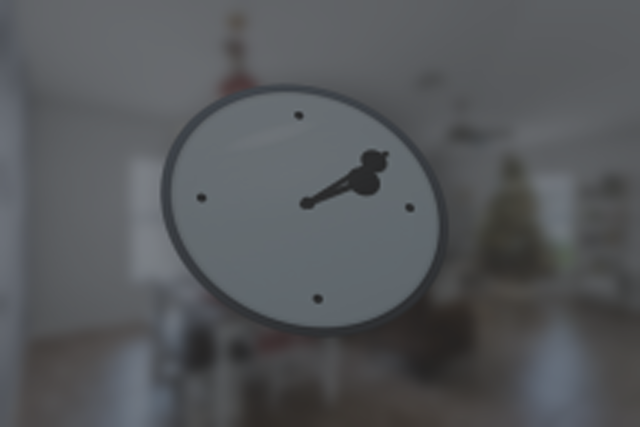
2:09
